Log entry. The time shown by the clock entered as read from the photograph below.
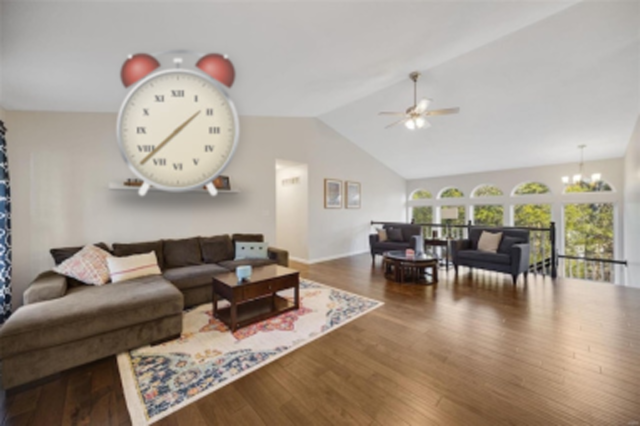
1:38
